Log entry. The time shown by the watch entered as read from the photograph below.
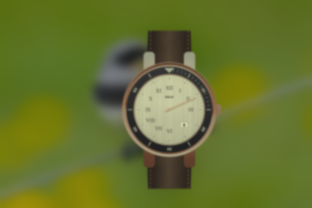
2:11
